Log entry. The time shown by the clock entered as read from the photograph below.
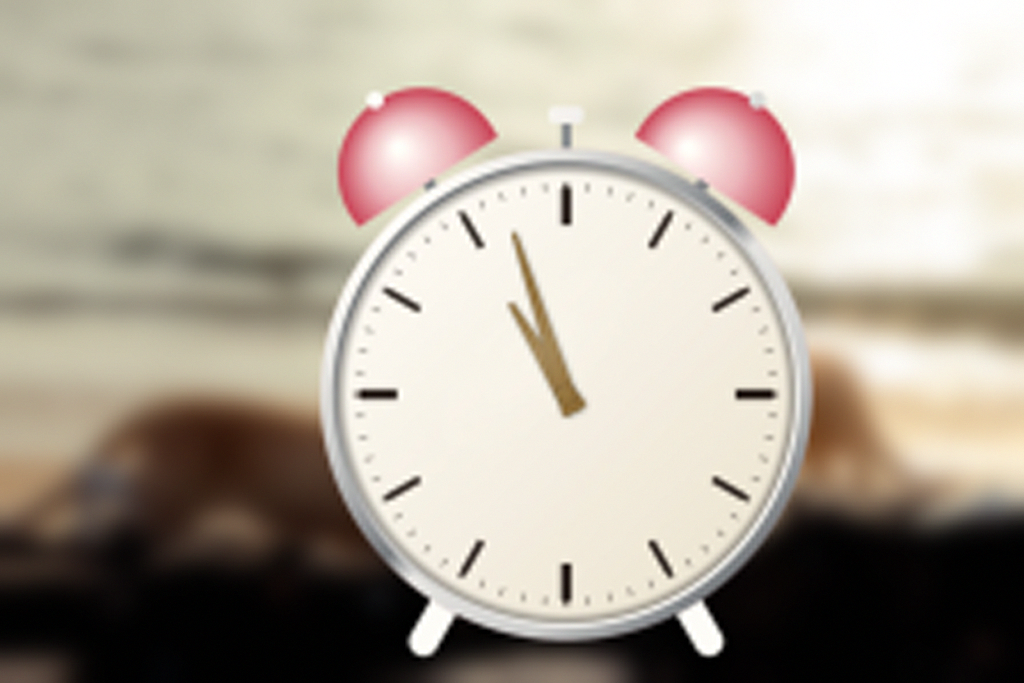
10:57
